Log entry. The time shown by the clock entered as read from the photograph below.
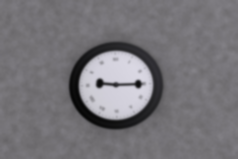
9:15
